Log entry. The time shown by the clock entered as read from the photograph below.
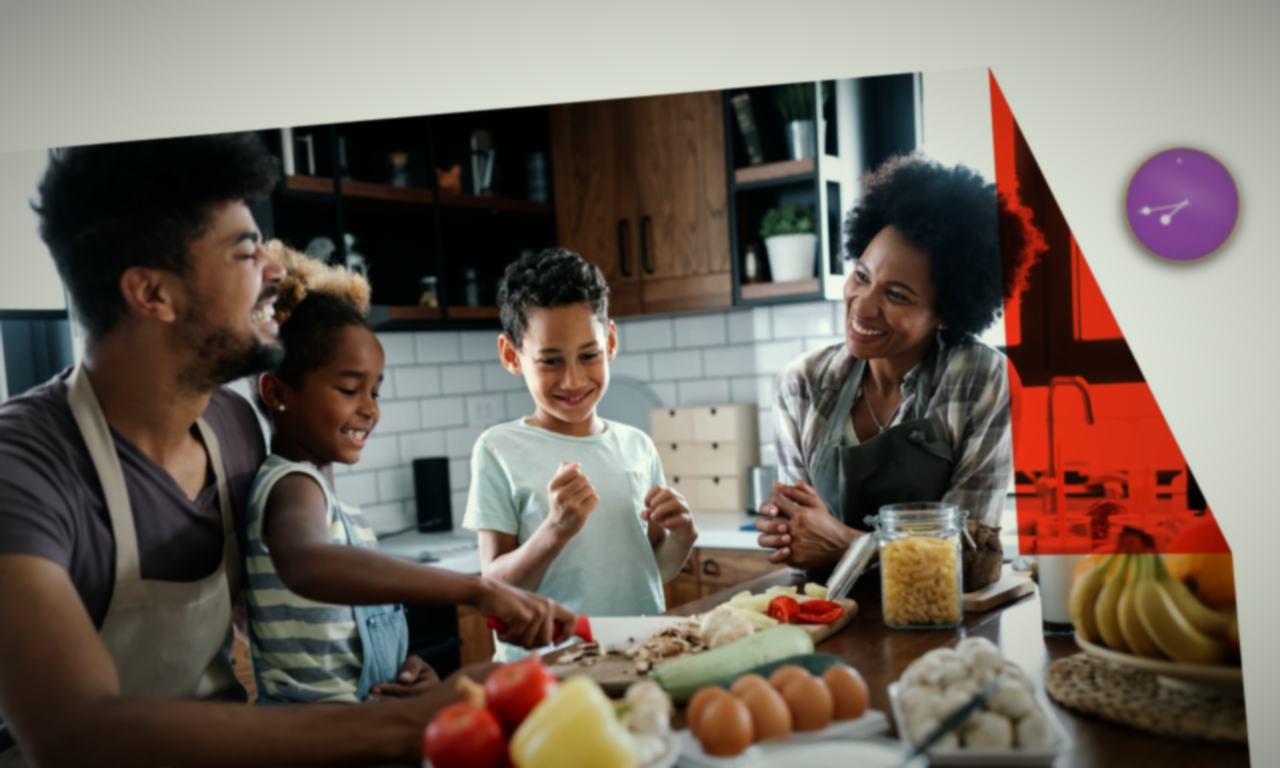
7:44
